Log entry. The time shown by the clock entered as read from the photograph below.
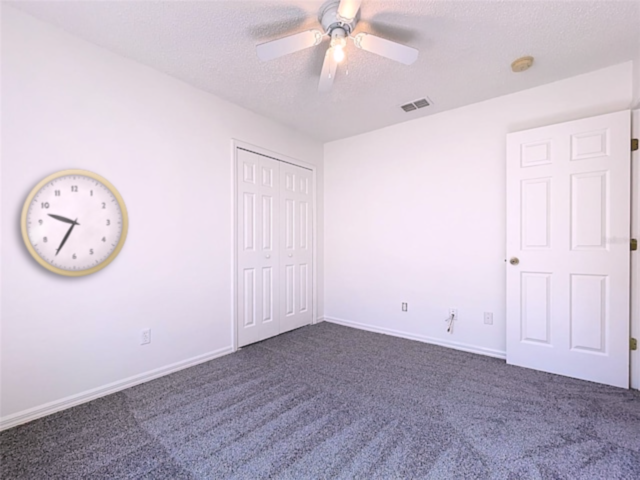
9:35
